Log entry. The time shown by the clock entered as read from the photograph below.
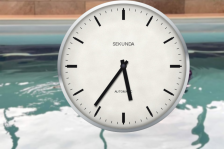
5:36
